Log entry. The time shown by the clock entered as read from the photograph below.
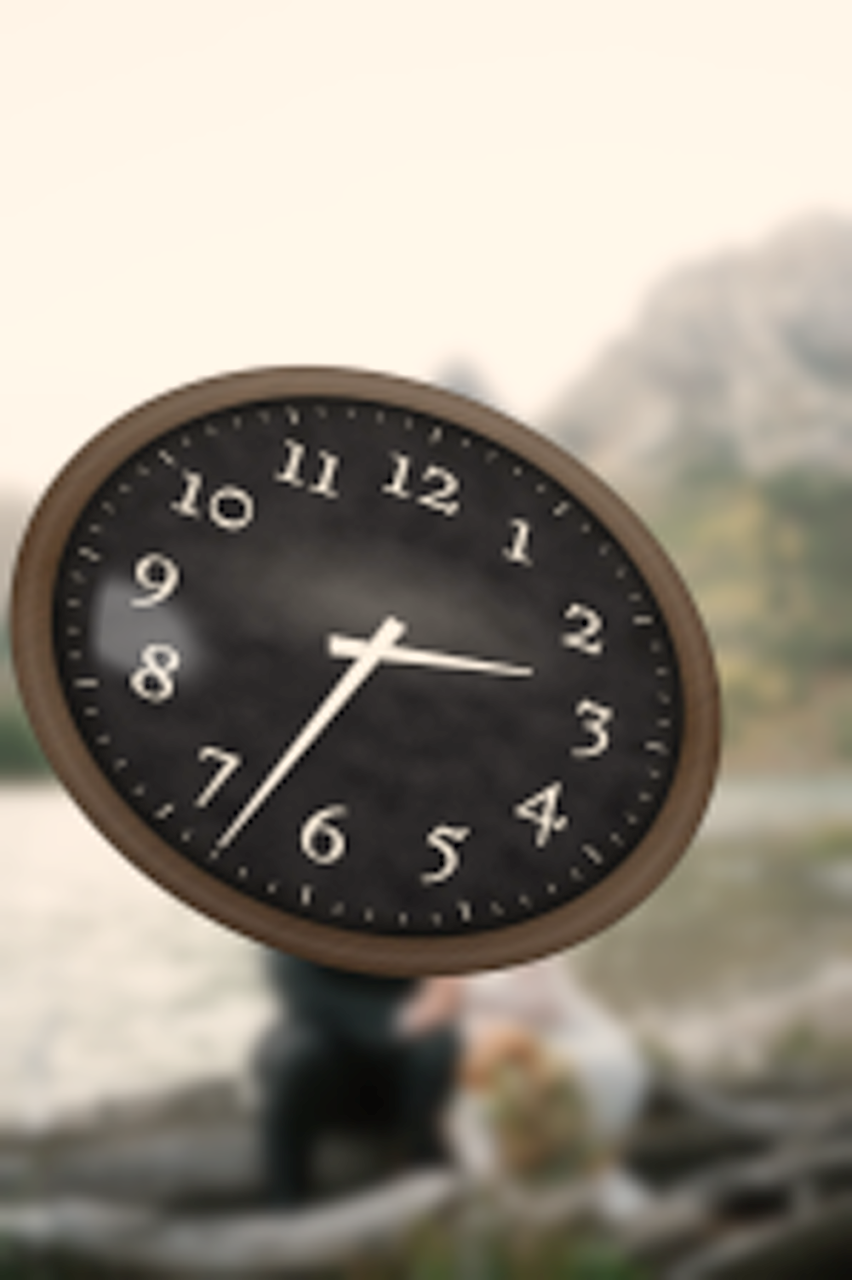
2:33
